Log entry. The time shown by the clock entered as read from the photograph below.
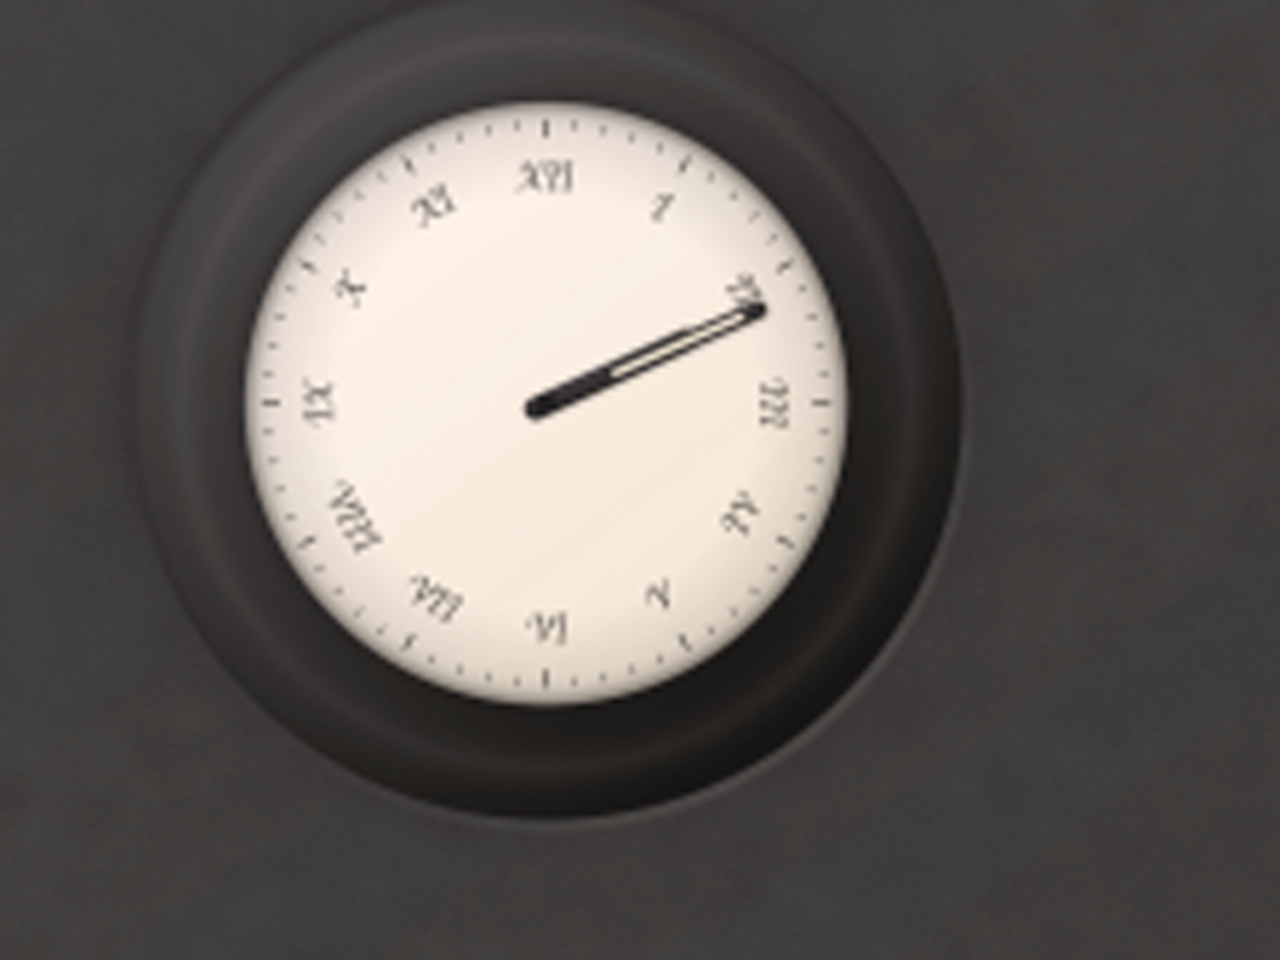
2:11
